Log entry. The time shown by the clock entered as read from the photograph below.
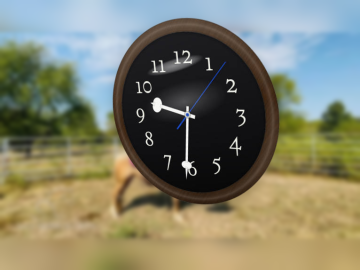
9:31:07
